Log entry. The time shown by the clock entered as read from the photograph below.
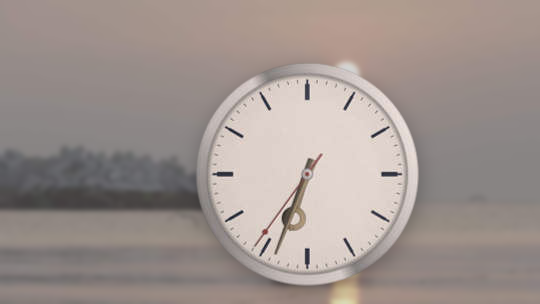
6:33:36
